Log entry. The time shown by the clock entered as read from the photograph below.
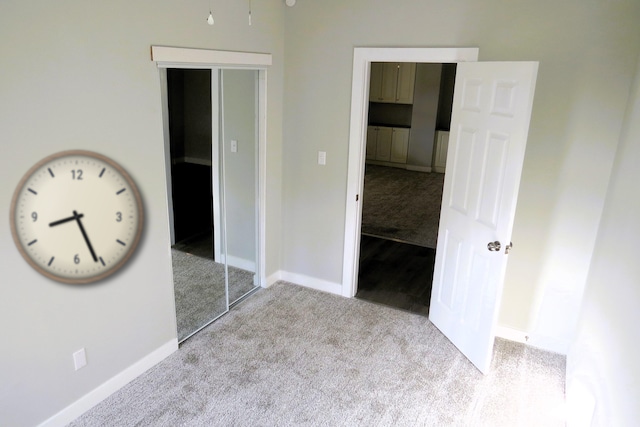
8:26
